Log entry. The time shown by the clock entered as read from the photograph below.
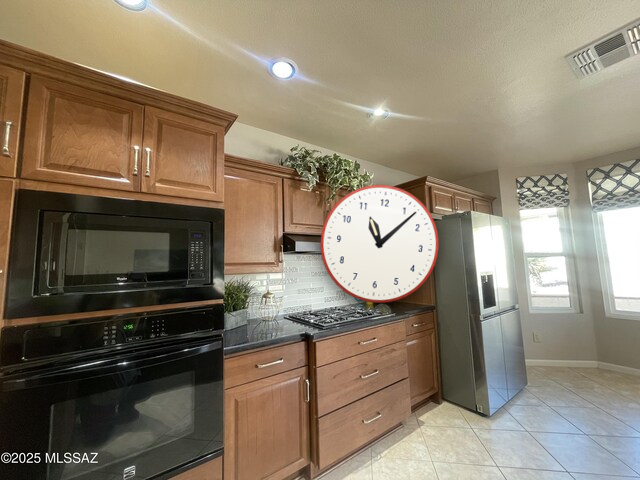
11:07
